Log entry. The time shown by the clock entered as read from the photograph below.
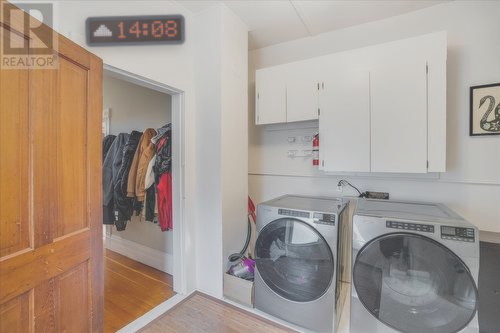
14:08
